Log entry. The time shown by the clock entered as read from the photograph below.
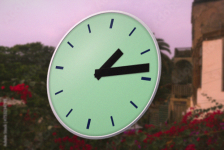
1:13
